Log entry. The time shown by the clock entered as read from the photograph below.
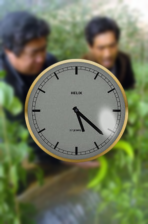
5:22
